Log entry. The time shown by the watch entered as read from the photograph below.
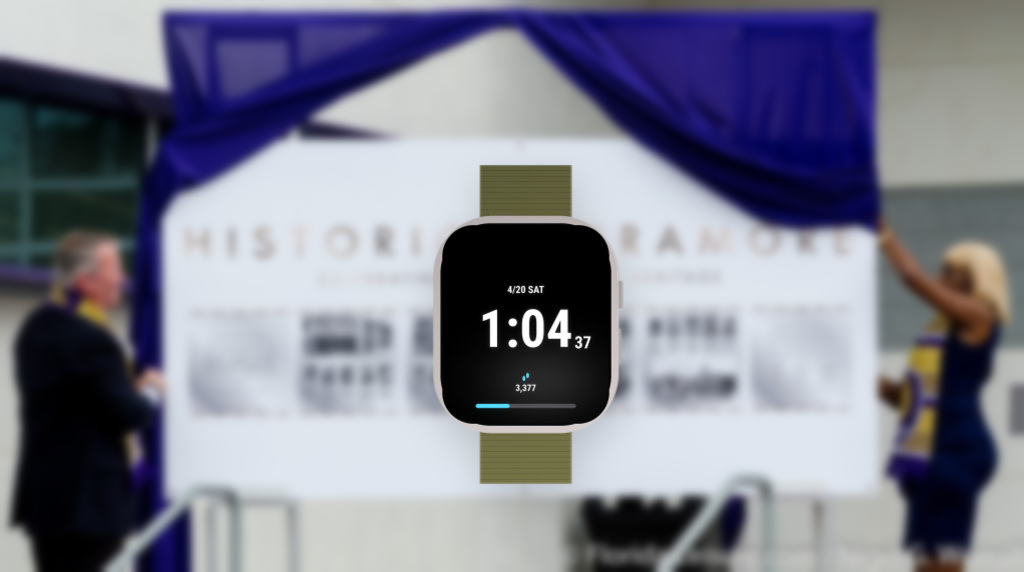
1:04:37
